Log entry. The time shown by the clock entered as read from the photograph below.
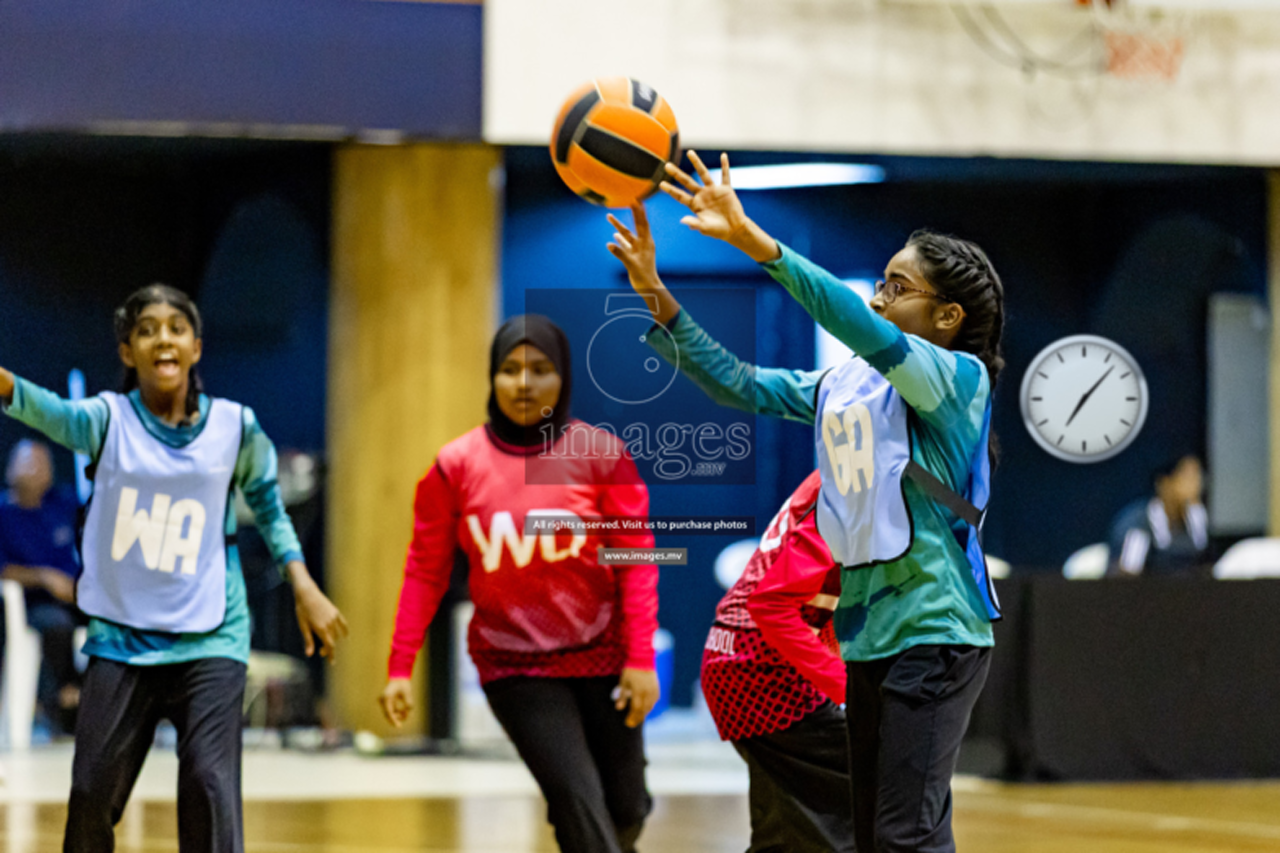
7:07
